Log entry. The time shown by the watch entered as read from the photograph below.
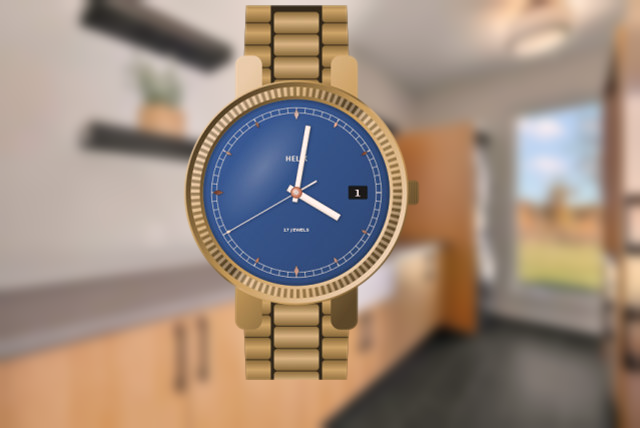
4:01:40
